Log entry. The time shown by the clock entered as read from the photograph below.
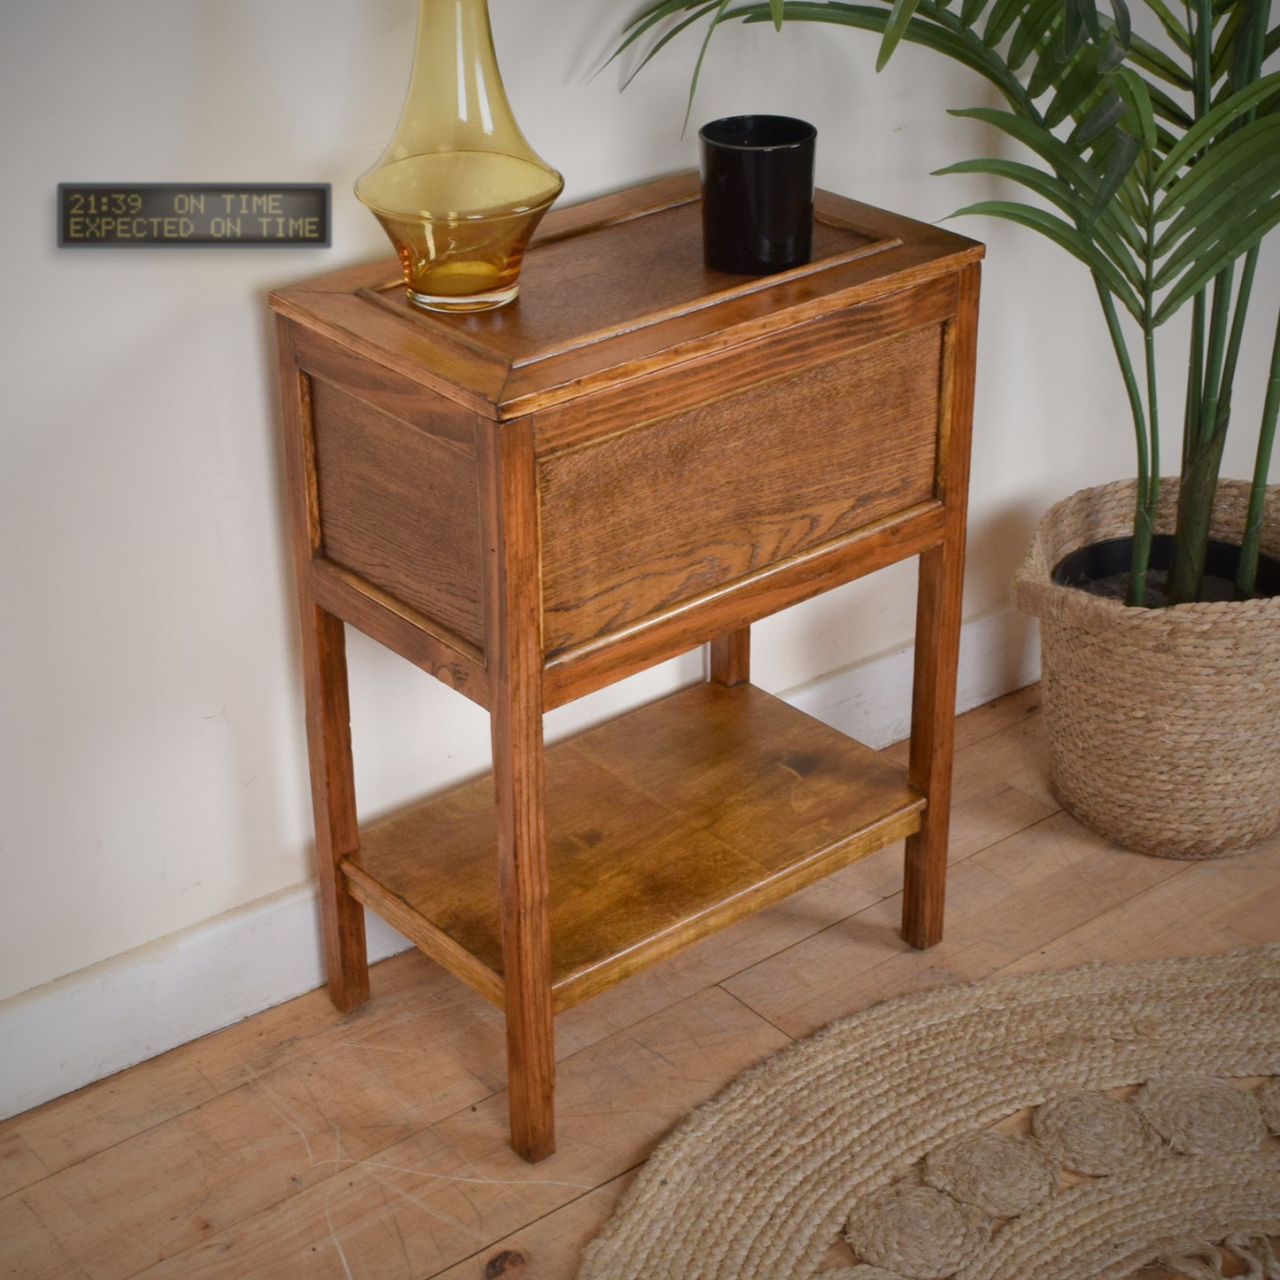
21:39
